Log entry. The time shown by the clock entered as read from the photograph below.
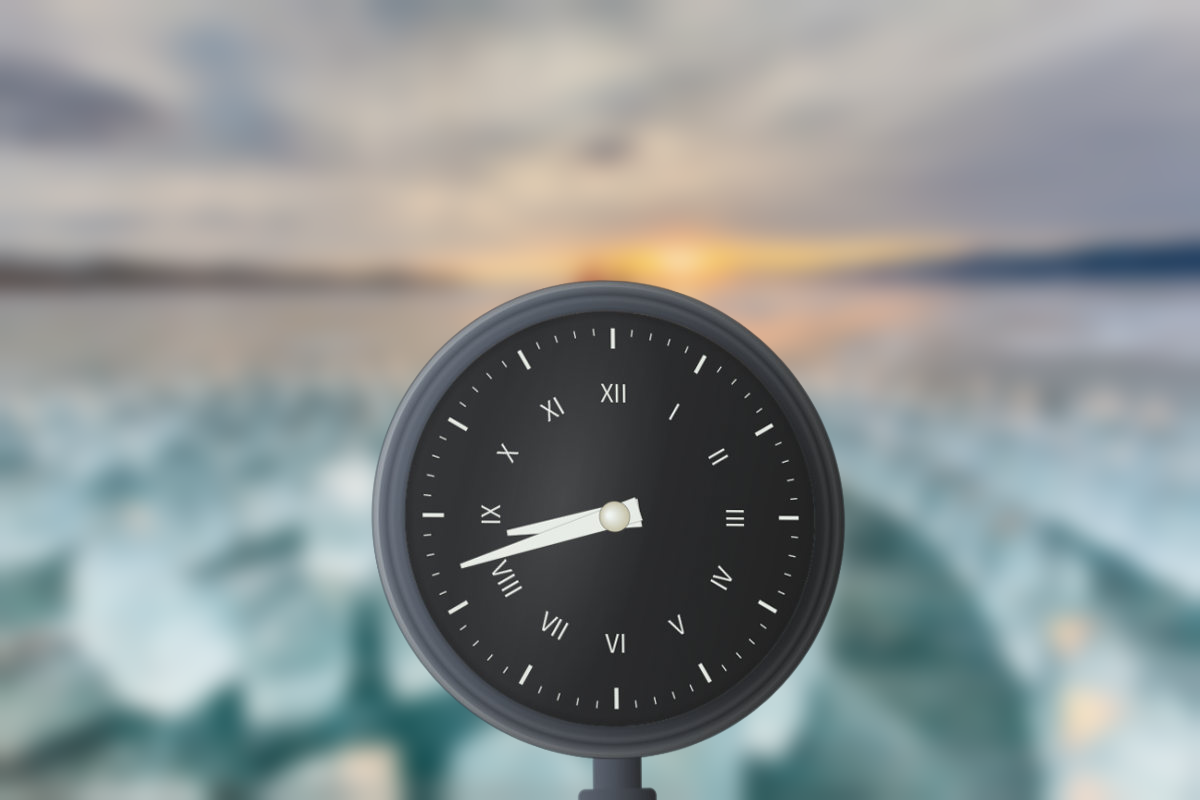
8:42
